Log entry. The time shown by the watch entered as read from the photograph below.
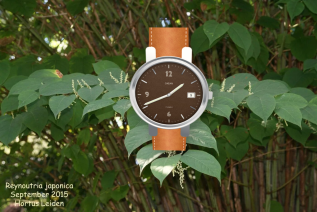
1:41
